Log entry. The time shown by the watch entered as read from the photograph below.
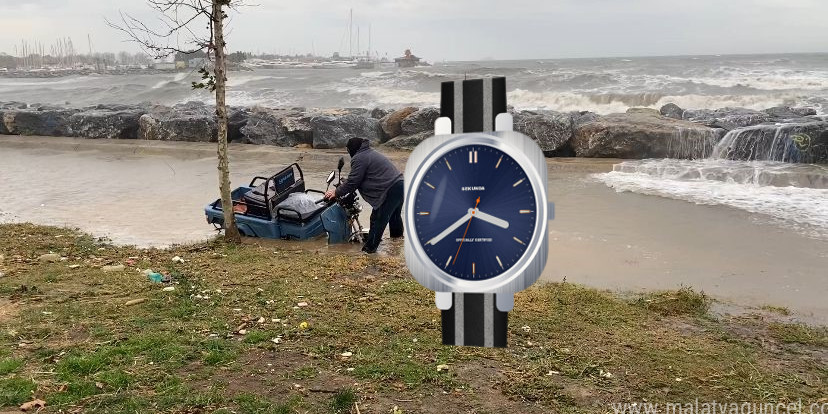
3:39:34
